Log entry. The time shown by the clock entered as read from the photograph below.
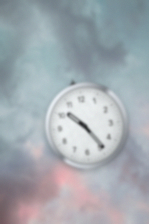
10:24
